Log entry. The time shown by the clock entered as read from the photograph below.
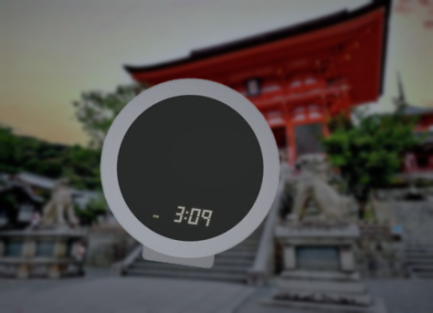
3:09
